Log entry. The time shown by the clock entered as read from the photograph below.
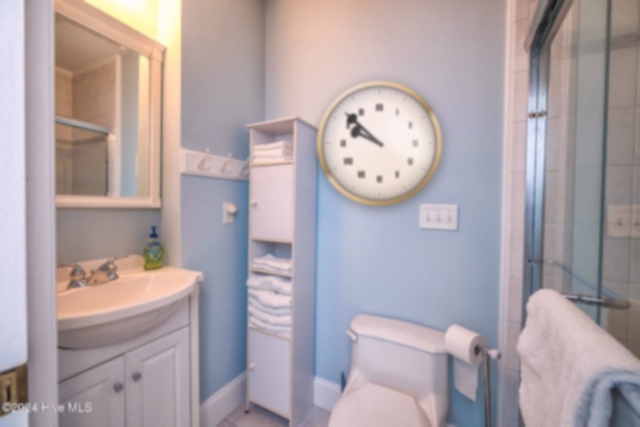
9:52
